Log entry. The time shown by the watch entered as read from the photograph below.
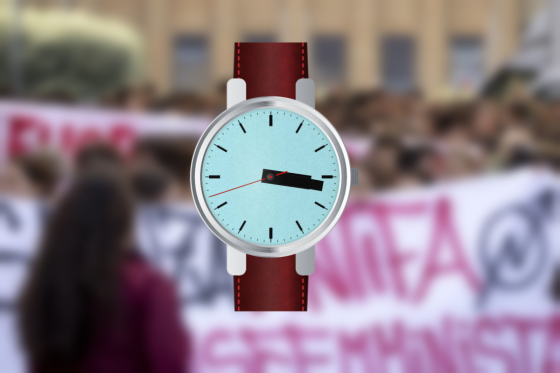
3:16:42
